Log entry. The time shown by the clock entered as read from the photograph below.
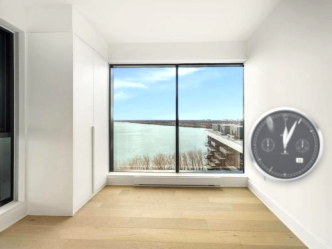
12:04
